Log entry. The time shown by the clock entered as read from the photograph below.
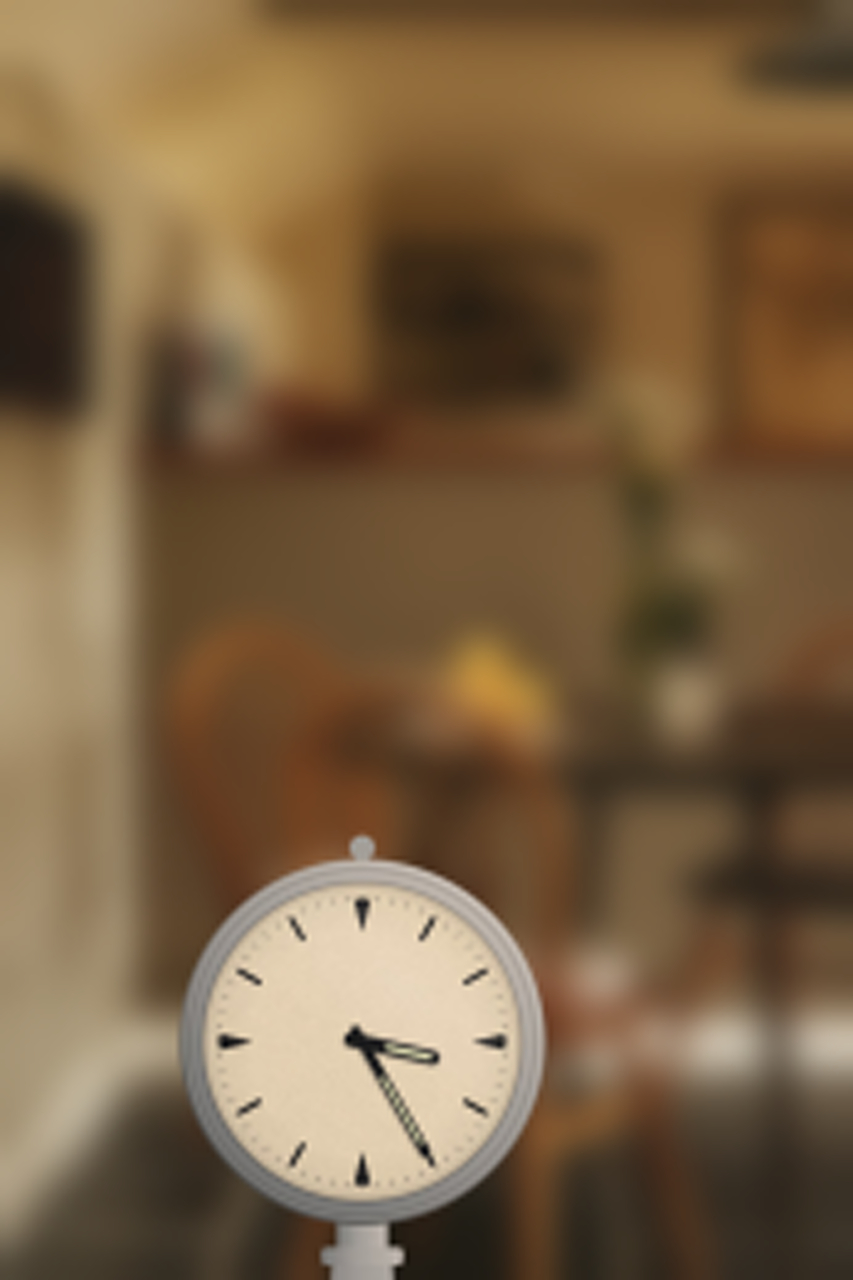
3:25
